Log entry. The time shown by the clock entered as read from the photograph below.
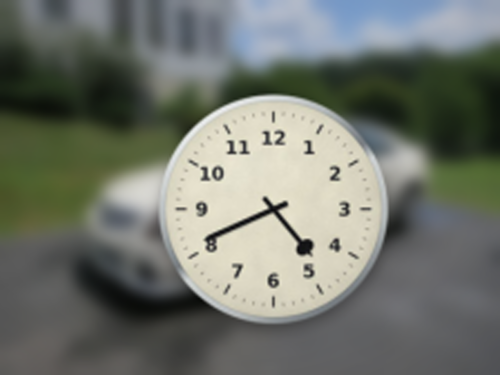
4:41
